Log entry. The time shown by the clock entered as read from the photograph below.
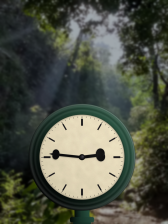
2:46
